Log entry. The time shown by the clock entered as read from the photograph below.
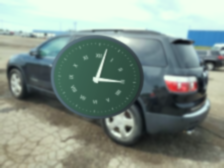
3:02
